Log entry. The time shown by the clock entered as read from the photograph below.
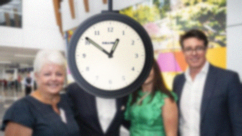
12:51
